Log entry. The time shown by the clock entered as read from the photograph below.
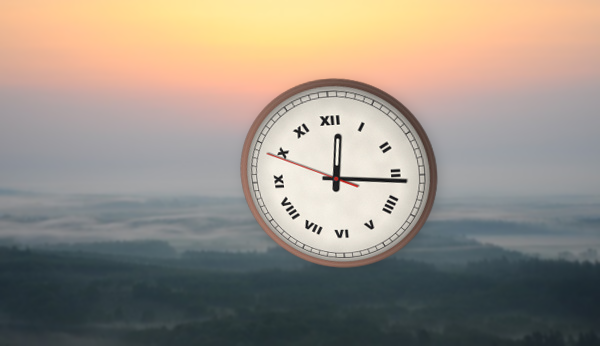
12:15:49
